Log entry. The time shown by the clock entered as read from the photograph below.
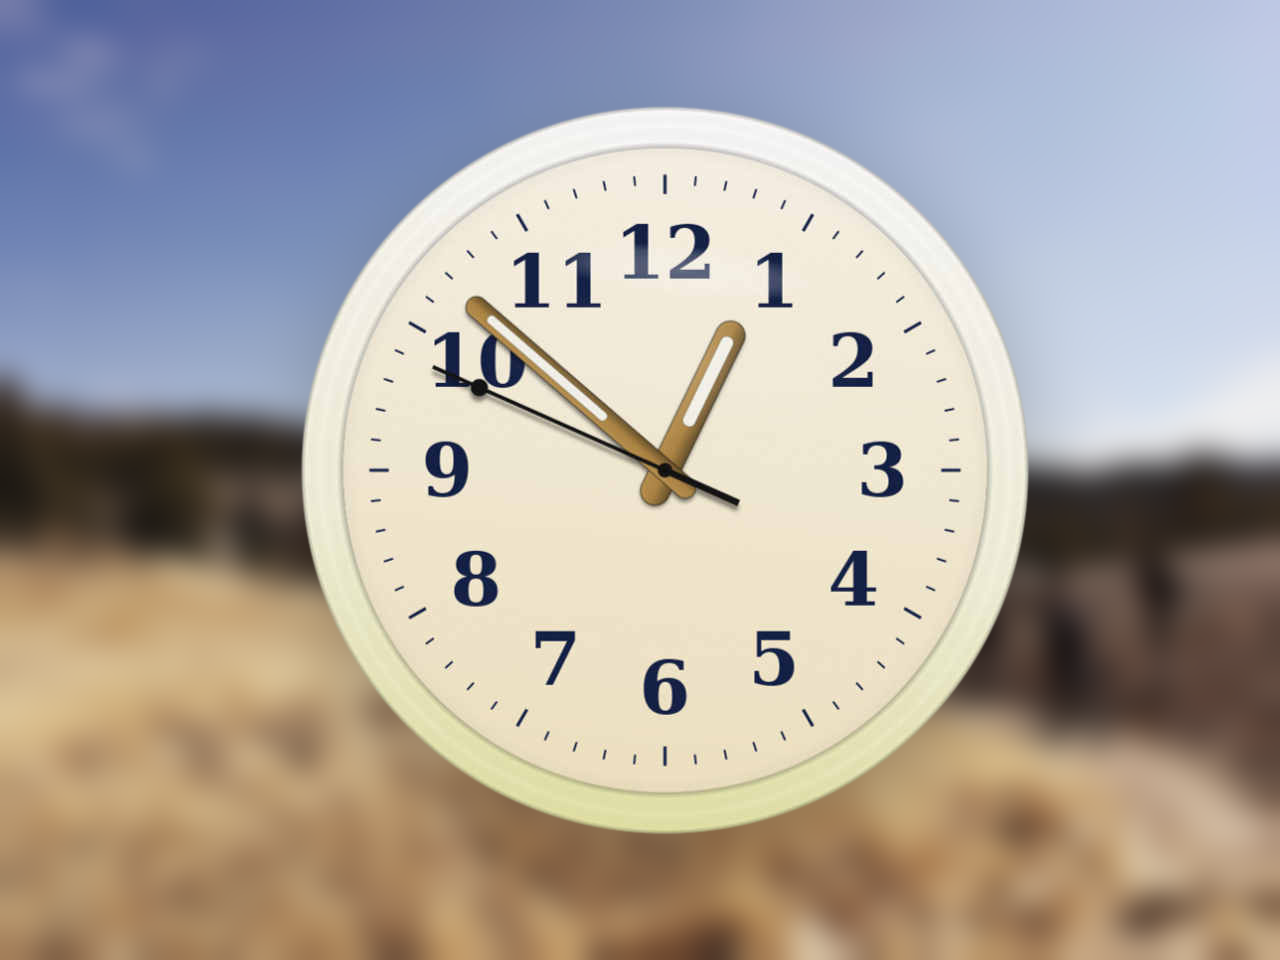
12:51:49
